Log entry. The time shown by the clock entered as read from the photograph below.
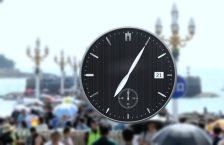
7:05
